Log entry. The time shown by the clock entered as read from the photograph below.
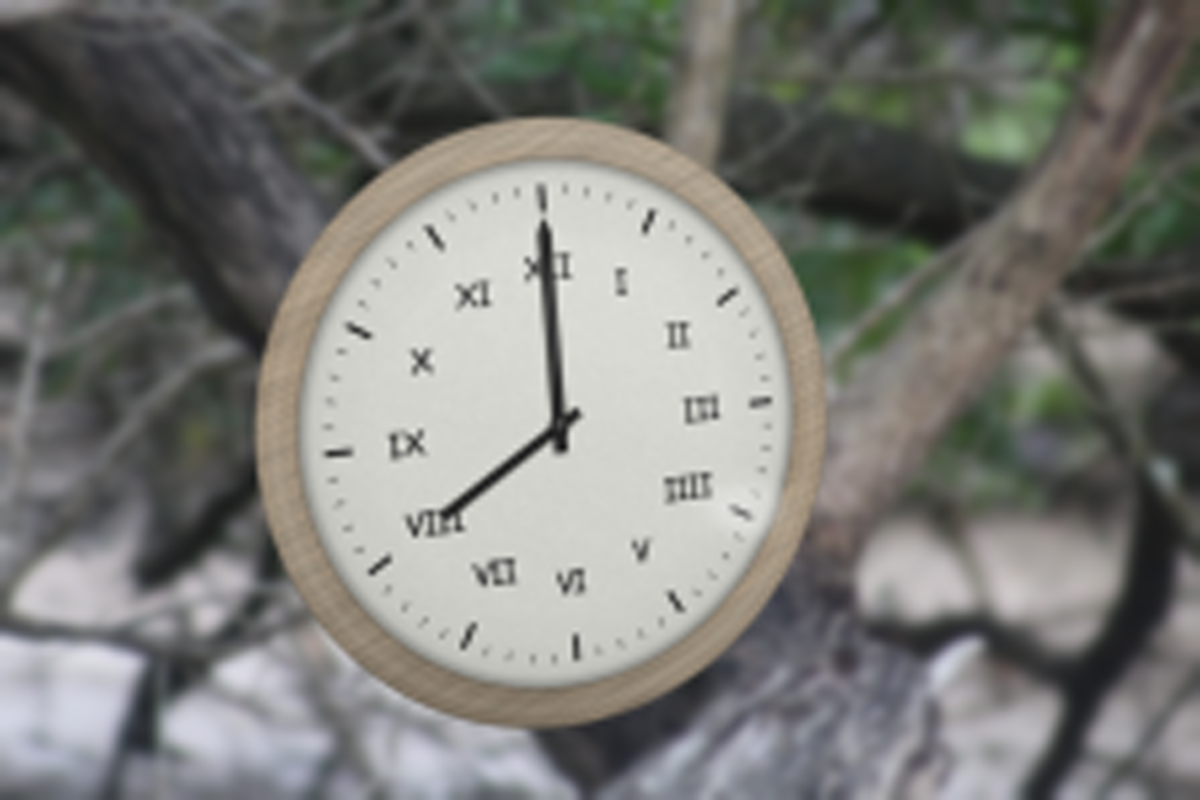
8:00
